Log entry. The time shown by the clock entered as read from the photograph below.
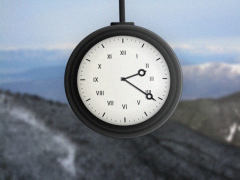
2:21
